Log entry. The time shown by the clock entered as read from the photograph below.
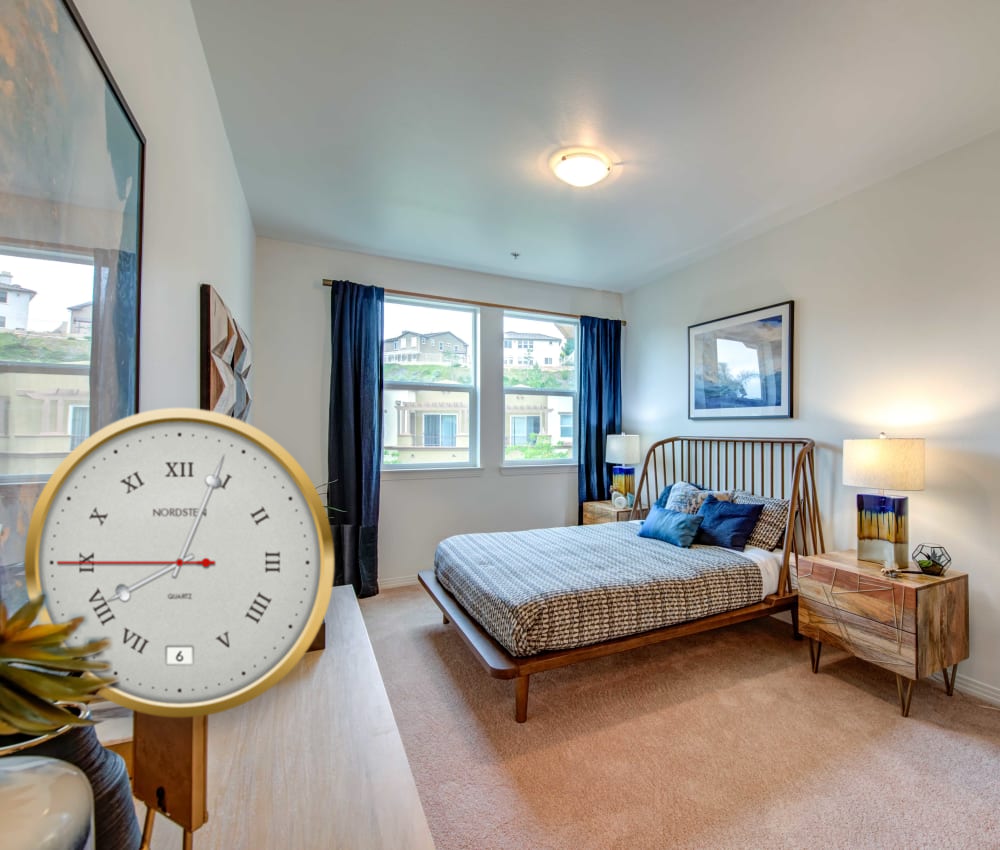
8:03:45
